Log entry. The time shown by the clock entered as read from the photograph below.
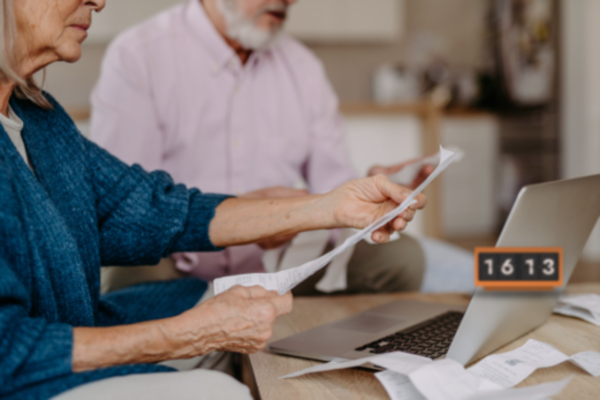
16:13
